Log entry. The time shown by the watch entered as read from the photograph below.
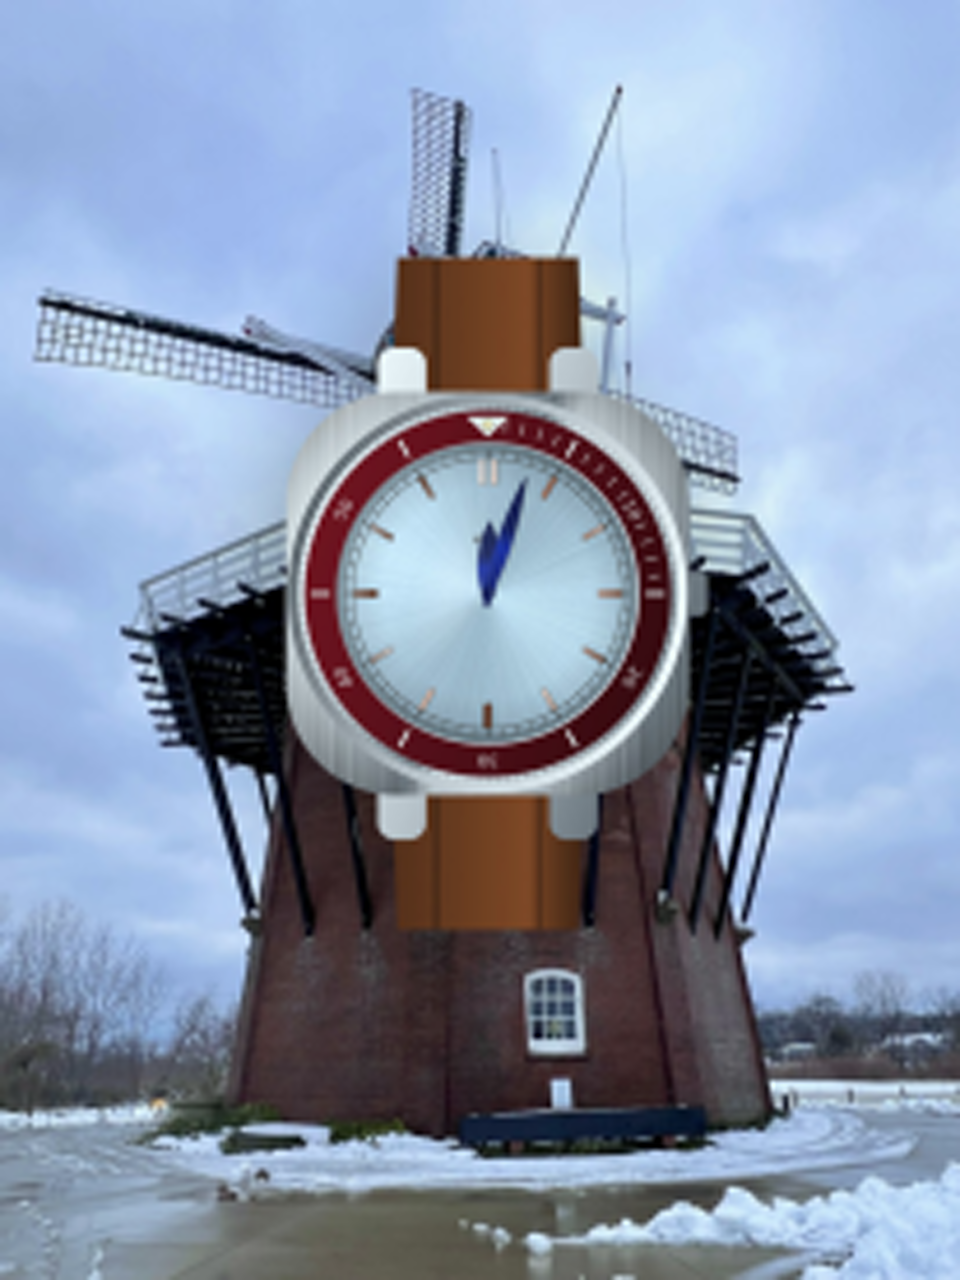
12:03
